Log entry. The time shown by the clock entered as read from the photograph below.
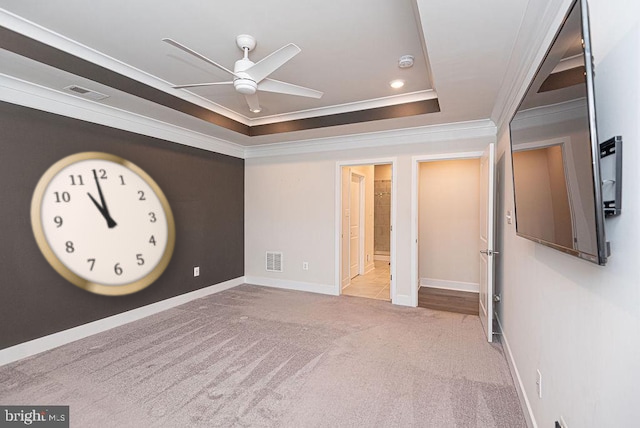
10:59
